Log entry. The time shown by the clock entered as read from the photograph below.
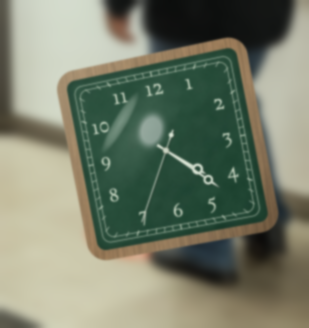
4:22:35
